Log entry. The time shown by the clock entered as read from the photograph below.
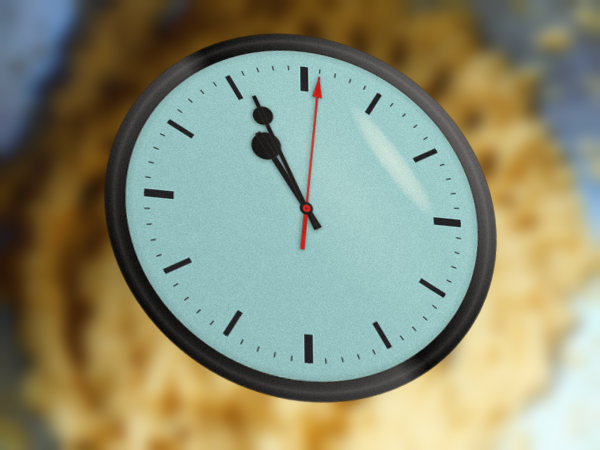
10:56:01
